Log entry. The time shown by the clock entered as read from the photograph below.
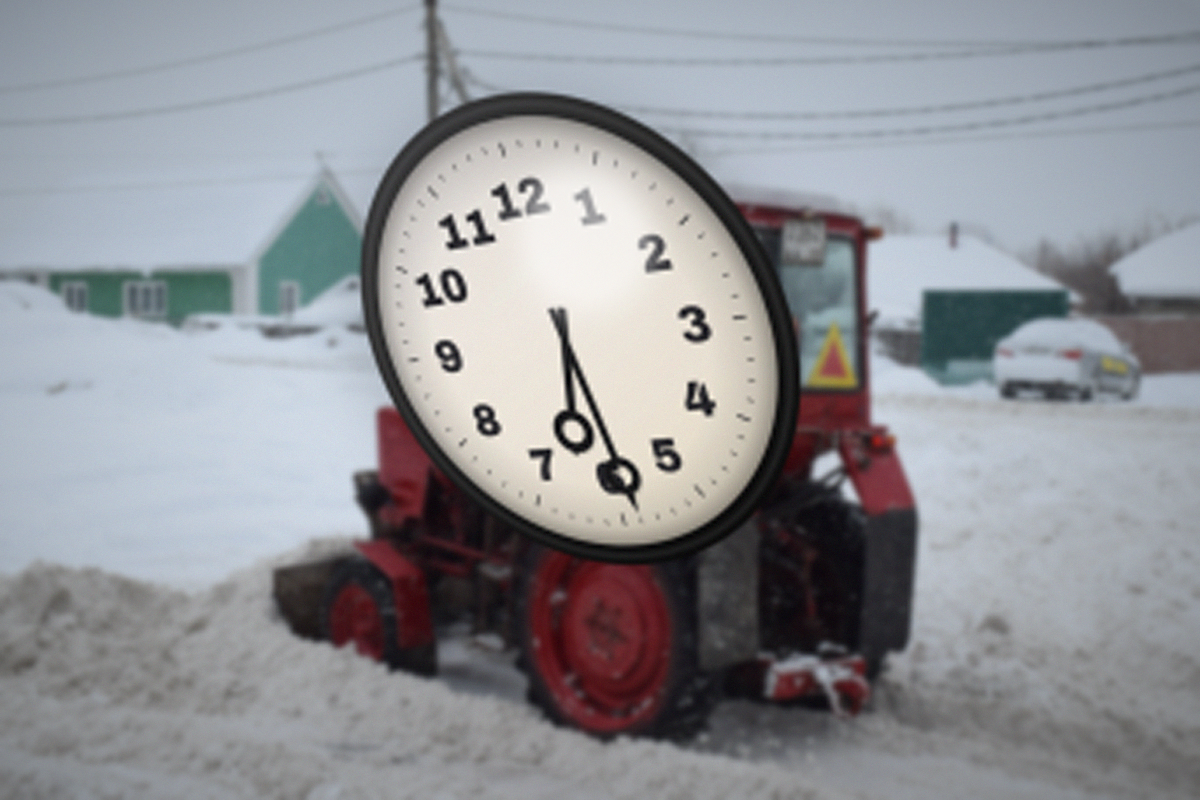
6:29
